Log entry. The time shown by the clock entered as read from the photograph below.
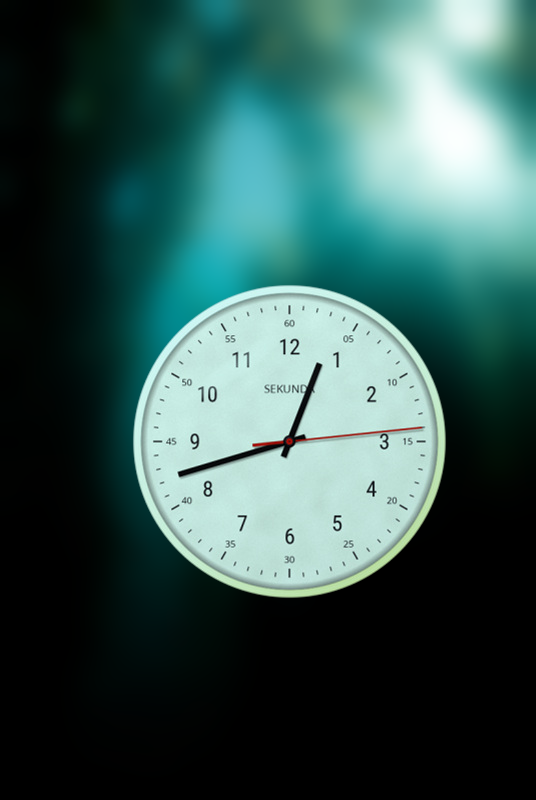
12:42:14
